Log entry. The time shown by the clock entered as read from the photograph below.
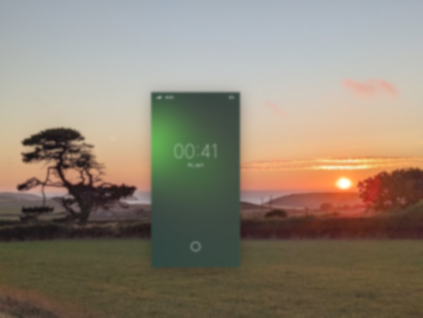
0:41
